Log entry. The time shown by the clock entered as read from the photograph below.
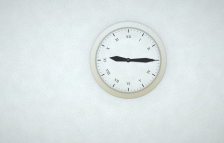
9:15
